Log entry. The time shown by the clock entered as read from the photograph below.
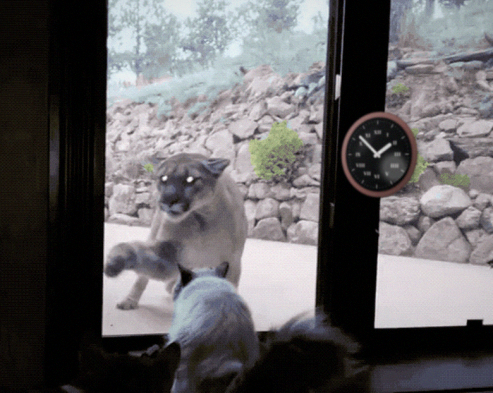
1:52
